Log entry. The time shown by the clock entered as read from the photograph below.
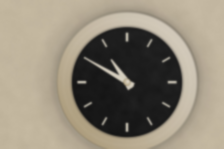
10:50
